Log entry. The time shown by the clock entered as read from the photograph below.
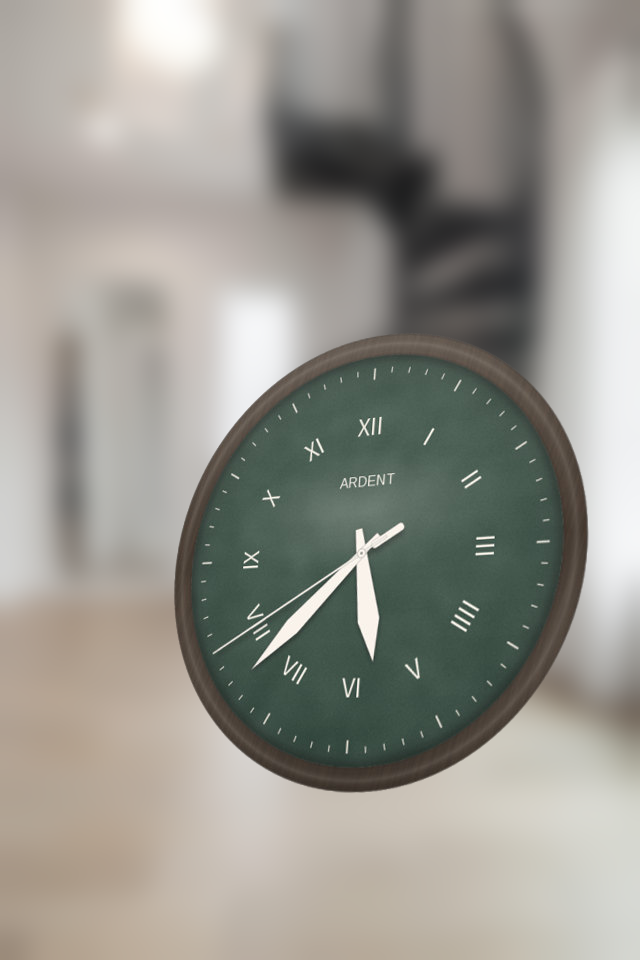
5:37:40
